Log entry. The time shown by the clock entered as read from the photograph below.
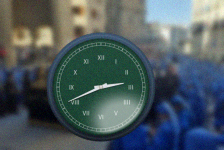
2:41
